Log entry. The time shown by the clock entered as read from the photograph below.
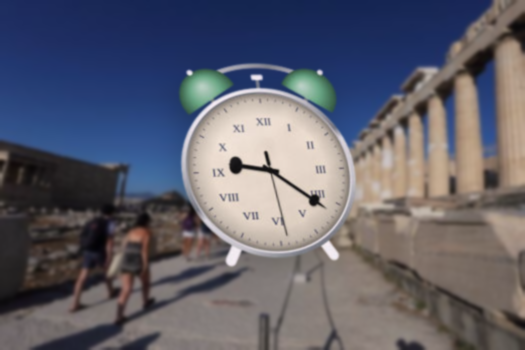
9:21:29
